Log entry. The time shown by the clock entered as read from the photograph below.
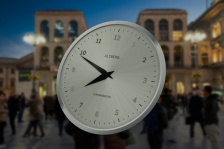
7:49
